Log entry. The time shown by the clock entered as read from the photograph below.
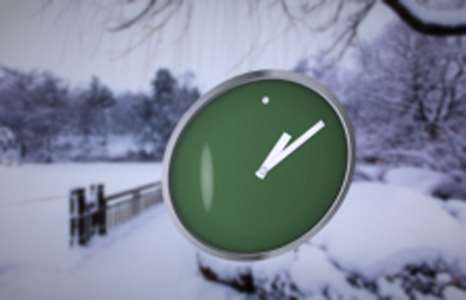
1:09
